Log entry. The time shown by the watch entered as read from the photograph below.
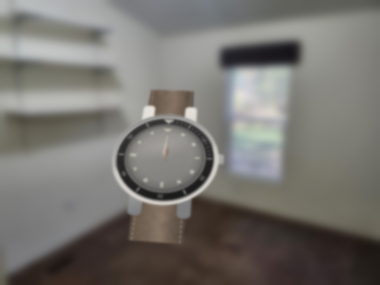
12:00
